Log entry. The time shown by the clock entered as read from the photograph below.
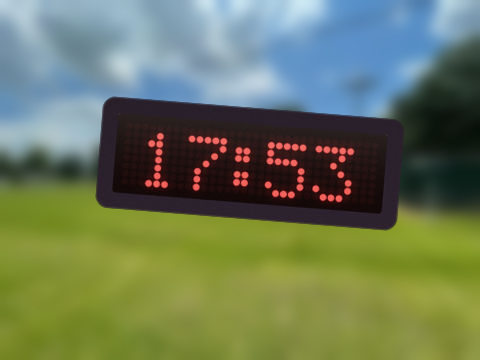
17:53
